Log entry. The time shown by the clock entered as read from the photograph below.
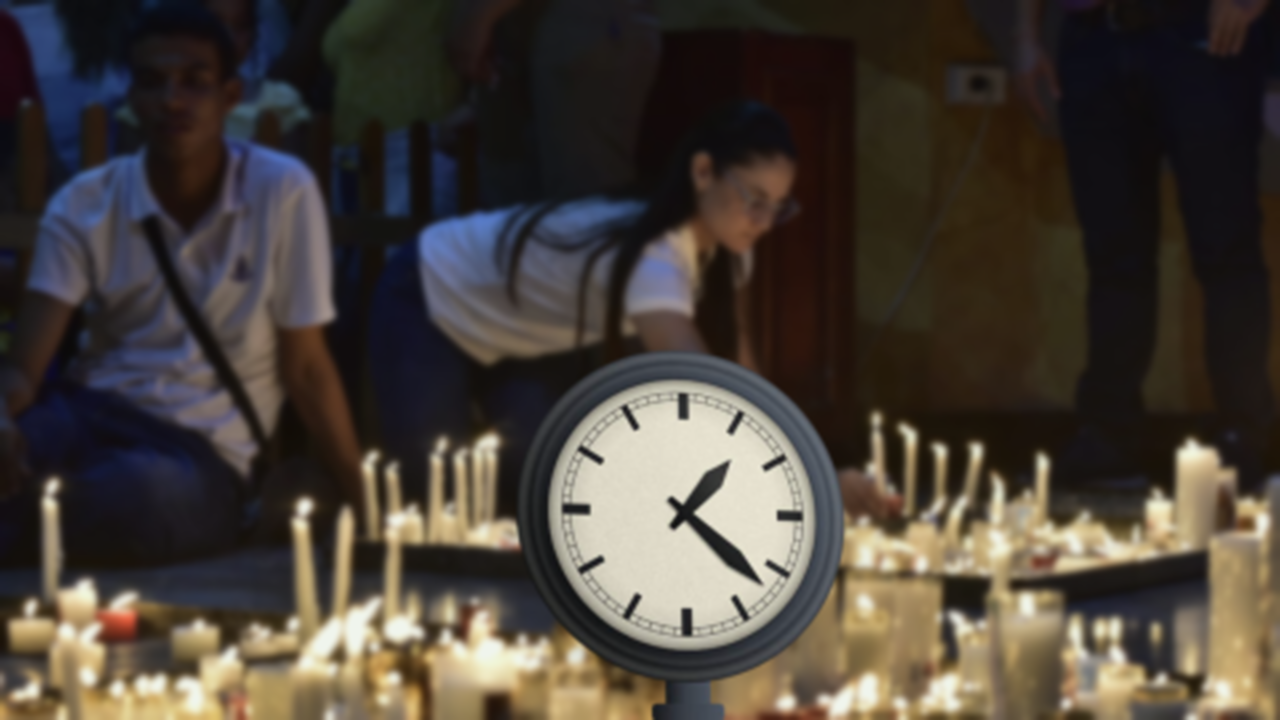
1:22
